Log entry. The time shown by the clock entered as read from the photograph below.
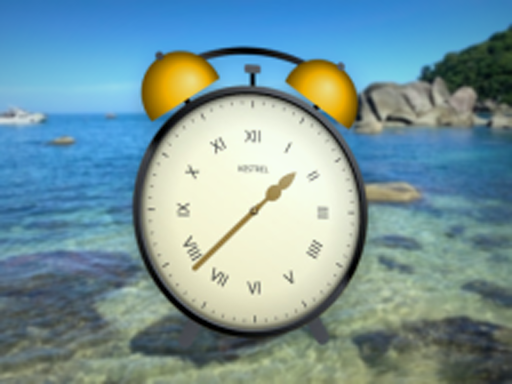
1:38
